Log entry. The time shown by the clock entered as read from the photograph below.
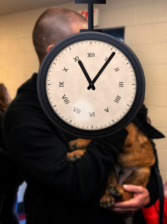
11:06
